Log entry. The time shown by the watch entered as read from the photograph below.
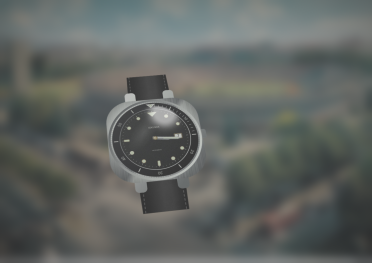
3:16
